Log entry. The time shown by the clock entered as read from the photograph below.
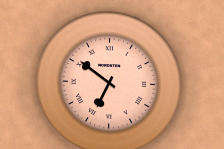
6:51
